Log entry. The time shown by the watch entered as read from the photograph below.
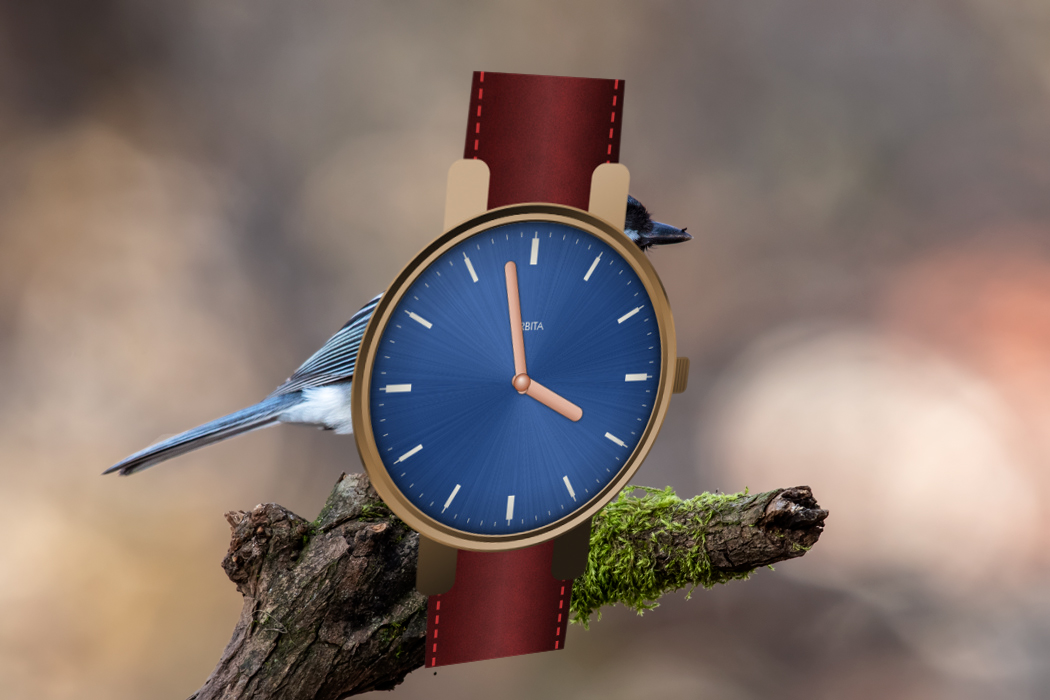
3:58
